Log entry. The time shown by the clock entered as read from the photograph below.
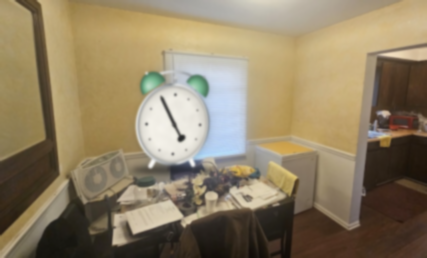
4:55
